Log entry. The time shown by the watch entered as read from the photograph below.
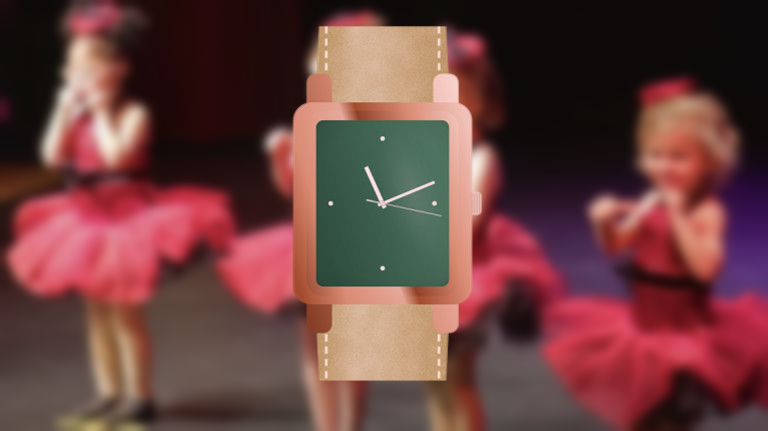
11:11:17
